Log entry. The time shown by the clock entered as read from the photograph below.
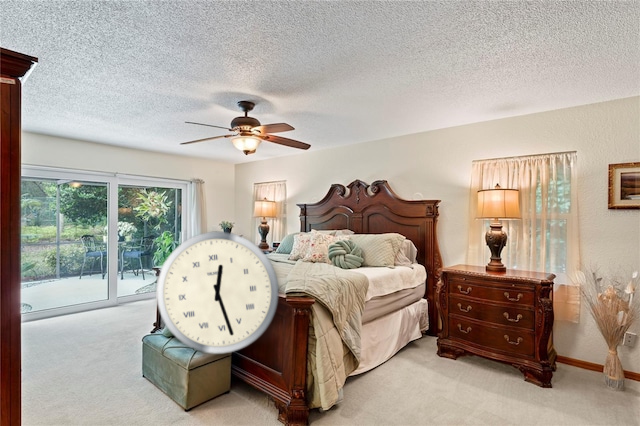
12:28
